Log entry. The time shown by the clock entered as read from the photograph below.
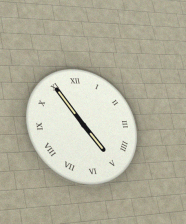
4:55
